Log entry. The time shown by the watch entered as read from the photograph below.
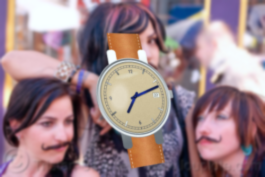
7:12
